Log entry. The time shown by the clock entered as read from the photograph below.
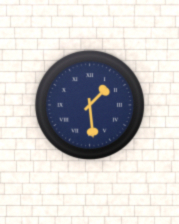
1:29
